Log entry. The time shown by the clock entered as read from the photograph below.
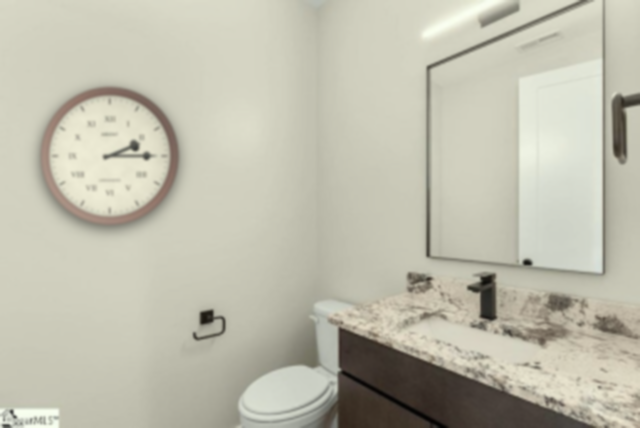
2:15
